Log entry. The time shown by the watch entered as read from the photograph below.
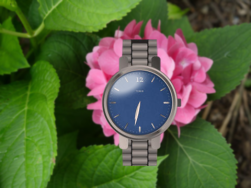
6:32
